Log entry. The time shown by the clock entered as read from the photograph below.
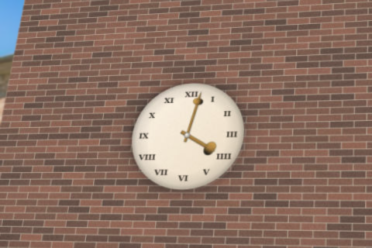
4:02
